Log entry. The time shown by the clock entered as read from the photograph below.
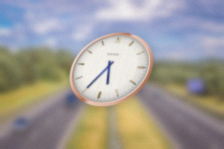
5:35
